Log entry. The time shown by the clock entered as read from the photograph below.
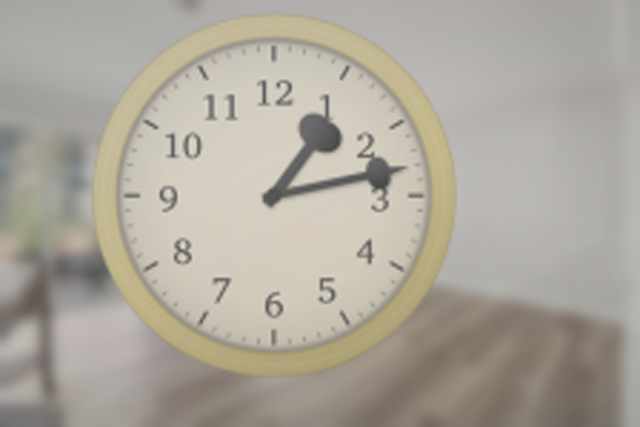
1:13
